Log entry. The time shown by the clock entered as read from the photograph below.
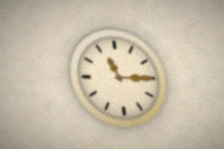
11:15
